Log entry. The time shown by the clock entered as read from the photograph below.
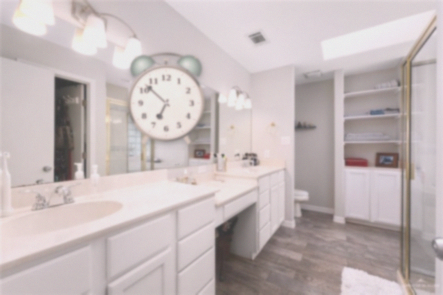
6:52
